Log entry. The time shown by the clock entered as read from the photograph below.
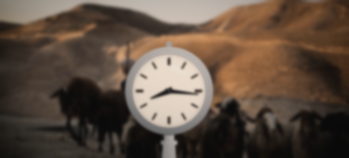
8:16
